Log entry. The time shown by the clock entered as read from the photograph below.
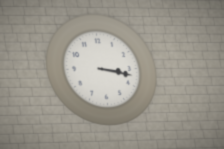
3:17
